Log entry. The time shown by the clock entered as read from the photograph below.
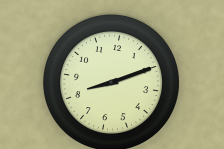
8:10
